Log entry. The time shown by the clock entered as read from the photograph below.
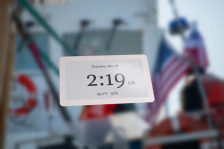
2:19
